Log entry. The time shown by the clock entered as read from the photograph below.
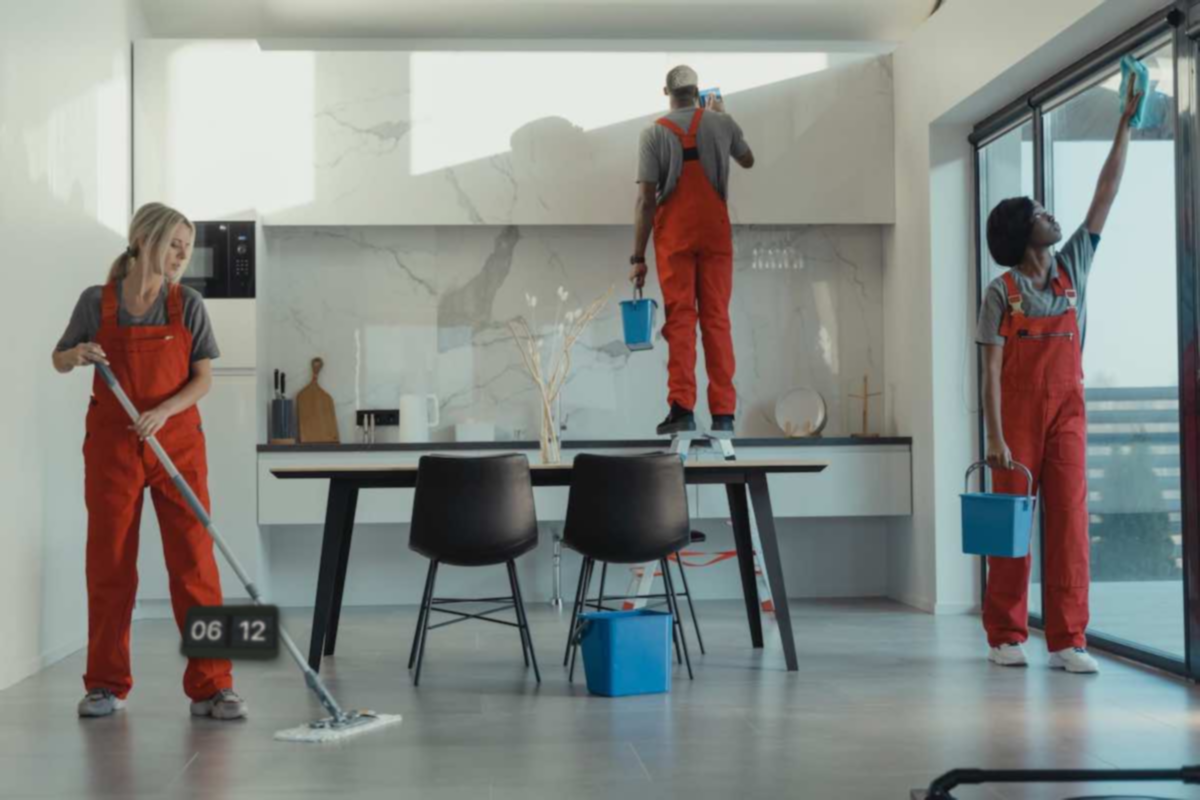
6:12
